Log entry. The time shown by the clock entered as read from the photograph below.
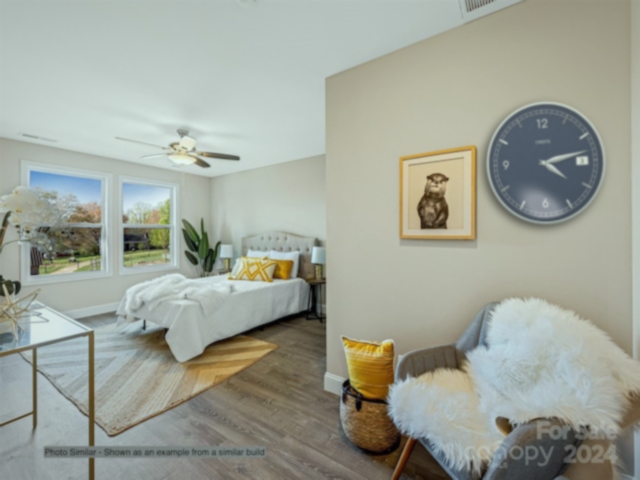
4:13
